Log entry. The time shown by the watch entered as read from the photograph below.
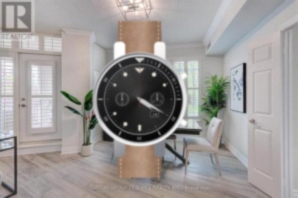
4:20
